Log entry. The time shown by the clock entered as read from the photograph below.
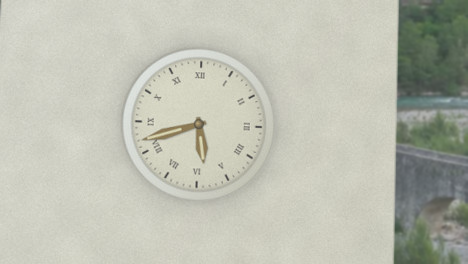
5:42
